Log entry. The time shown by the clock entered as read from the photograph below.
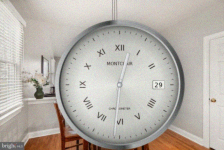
12:31
